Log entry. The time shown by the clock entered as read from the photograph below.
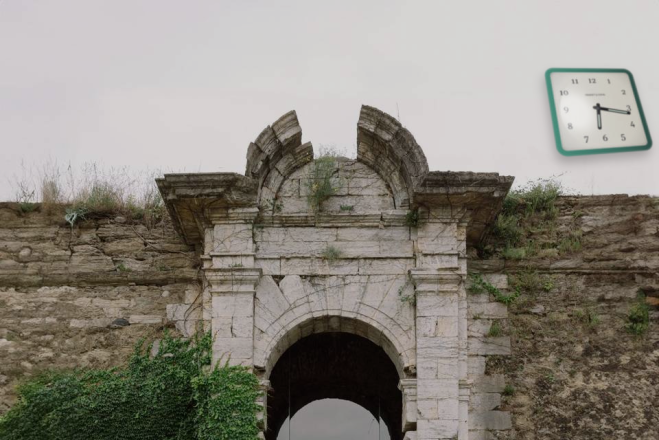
6:17
